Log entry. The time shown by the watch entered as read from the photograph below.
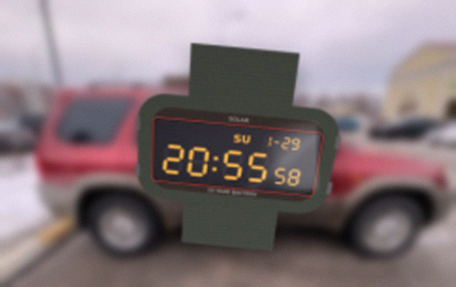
20:55:58
